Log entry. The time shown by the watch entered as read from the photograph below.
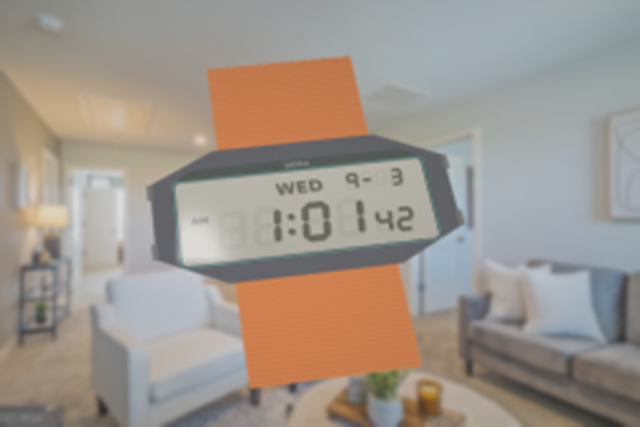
1:01:42
